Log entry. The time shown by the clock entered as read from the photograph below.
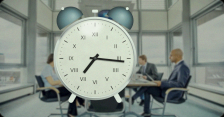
7:16
